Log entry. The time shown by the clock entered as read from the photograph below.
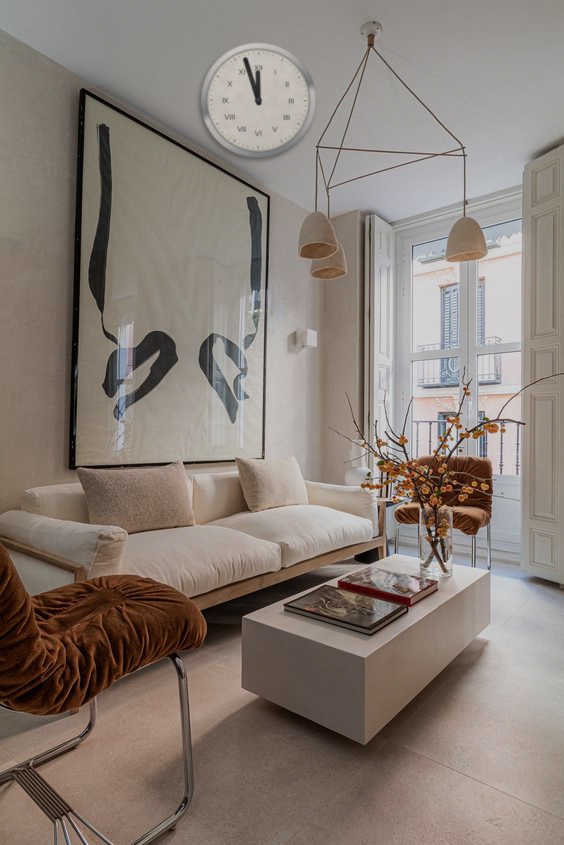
11:57
